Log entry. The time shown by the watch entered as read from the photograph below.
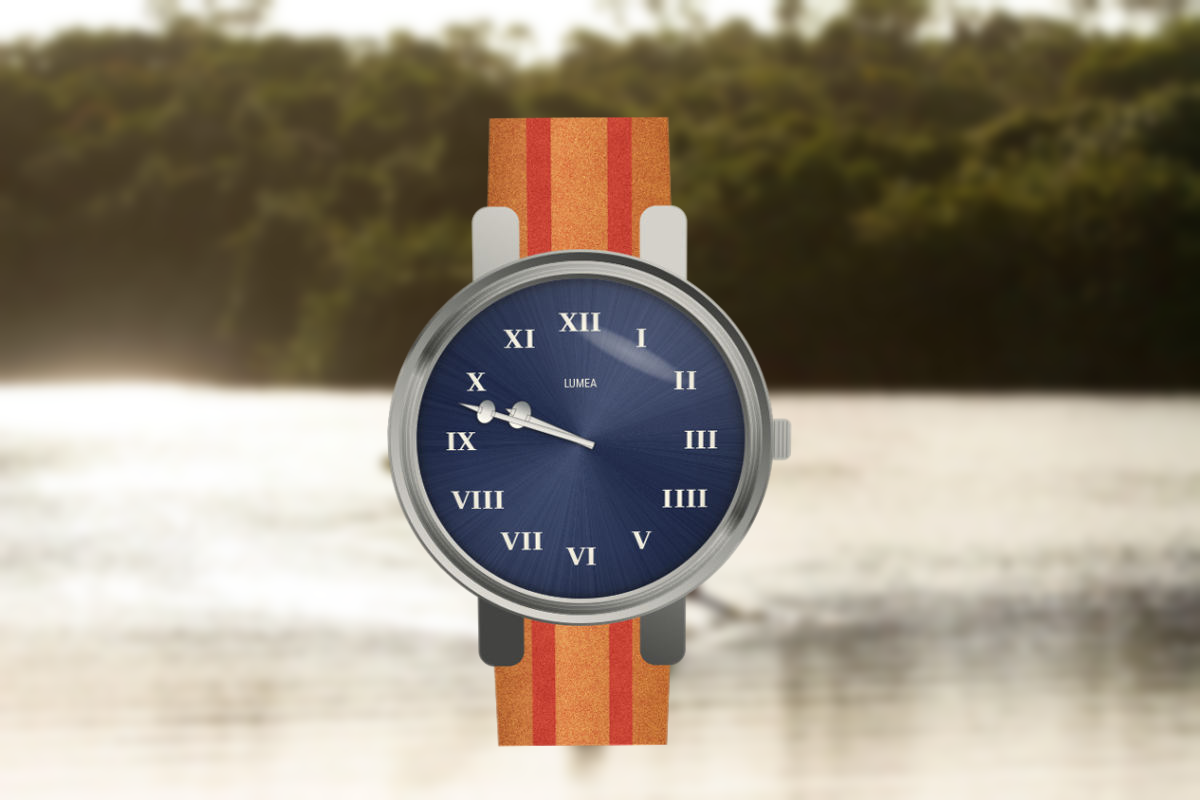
9:48
